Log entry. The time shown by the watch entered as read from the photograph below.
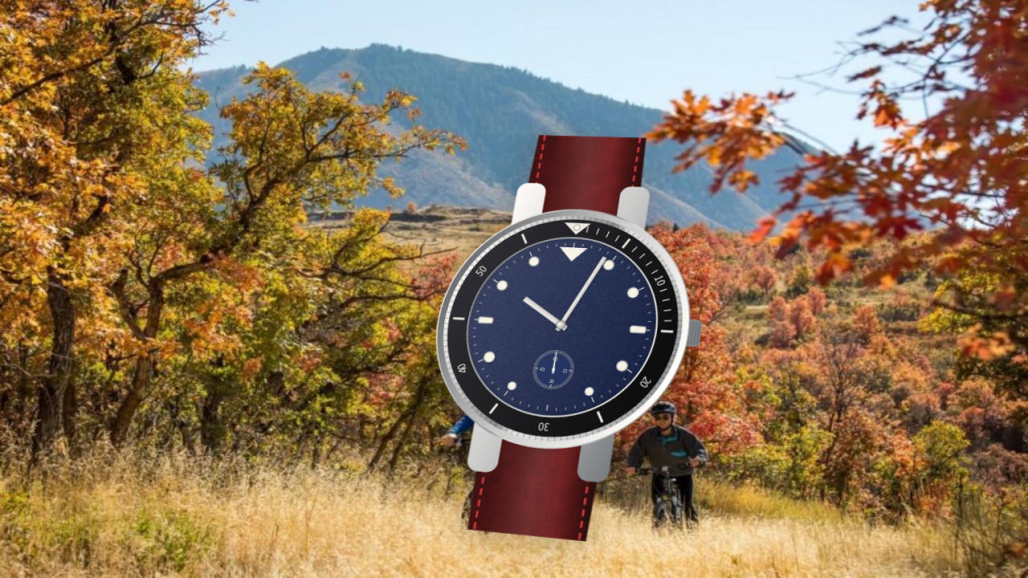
10:04
